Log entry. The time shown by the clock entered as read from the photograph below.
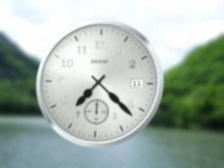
7:22
